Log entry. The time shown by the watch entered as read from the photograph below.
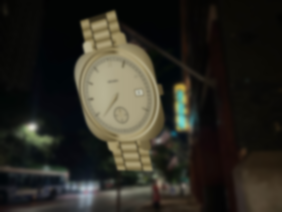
7:38
